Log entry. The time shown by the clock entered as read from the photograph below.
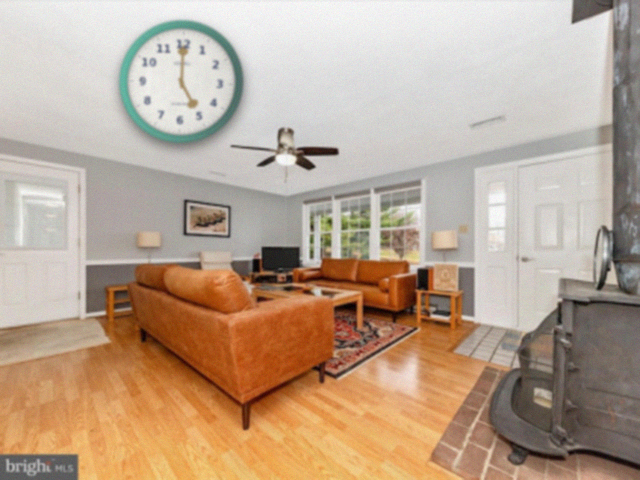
5:00
